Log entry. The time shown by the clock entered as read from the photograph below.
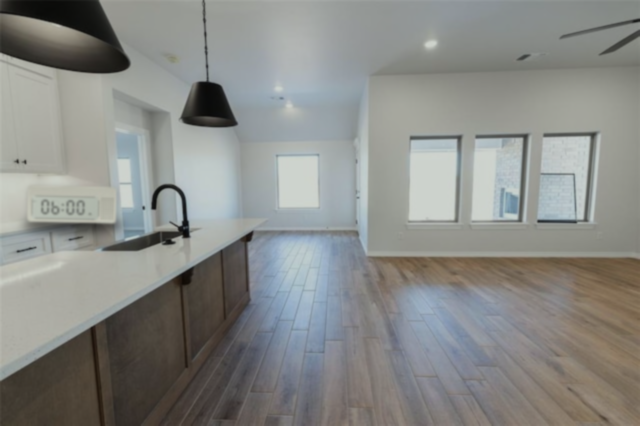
6:00
